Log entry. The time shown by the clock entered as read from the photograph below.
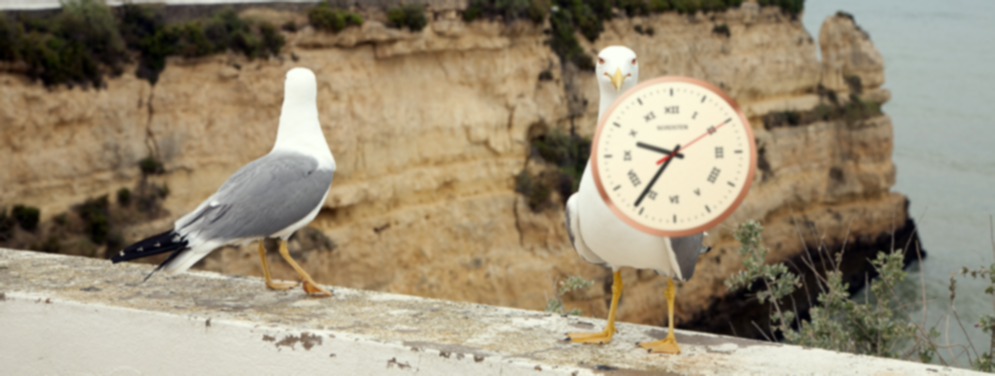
9:36:10
